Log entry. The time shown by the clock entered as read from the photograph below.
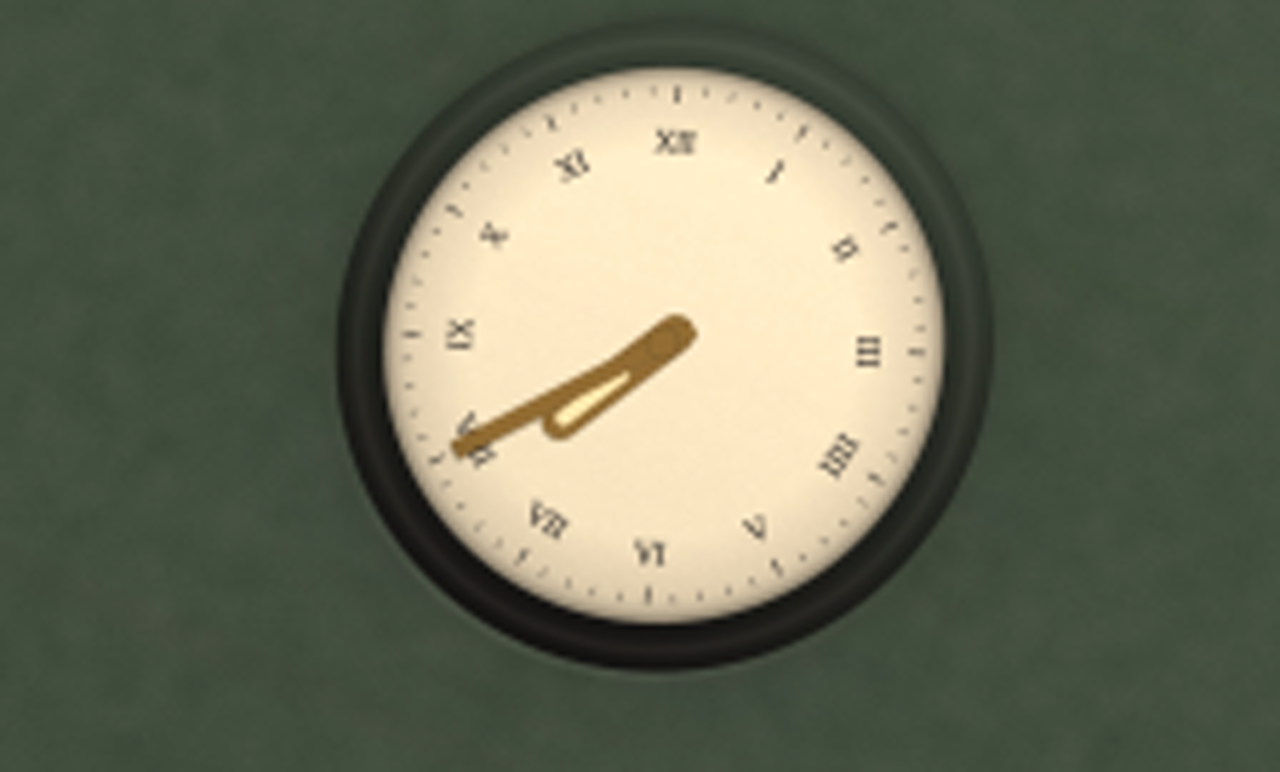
7:40
